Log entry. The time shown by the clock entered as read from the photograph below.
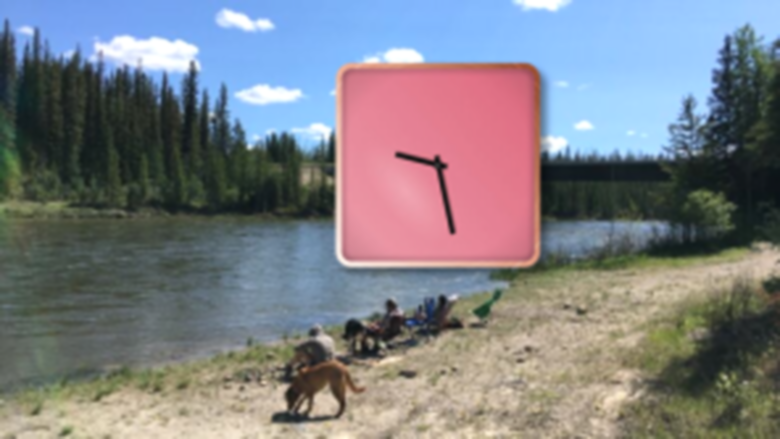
9:28
